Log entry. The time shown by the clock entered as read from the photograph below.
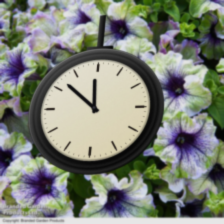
11:52
